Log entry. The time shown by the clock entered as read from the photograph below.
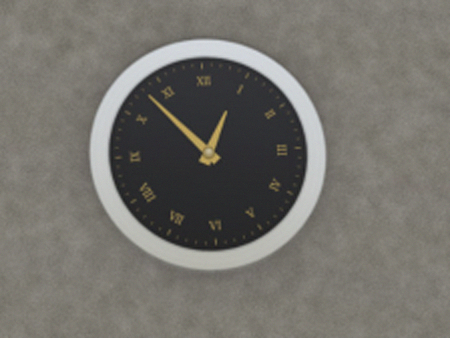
12:53
